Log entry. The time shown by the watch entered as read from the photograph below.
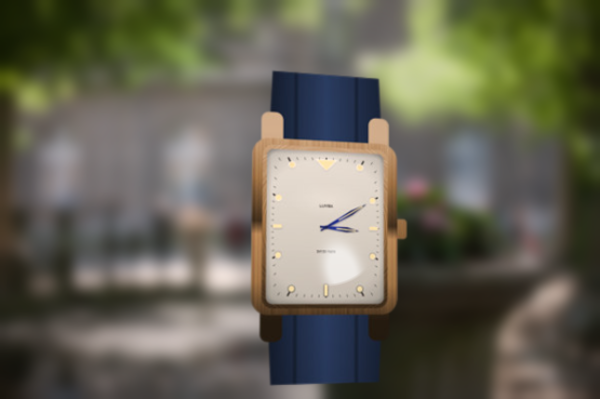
3:10
